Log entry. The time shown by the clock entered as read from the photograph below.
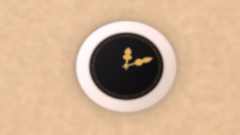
12:12
